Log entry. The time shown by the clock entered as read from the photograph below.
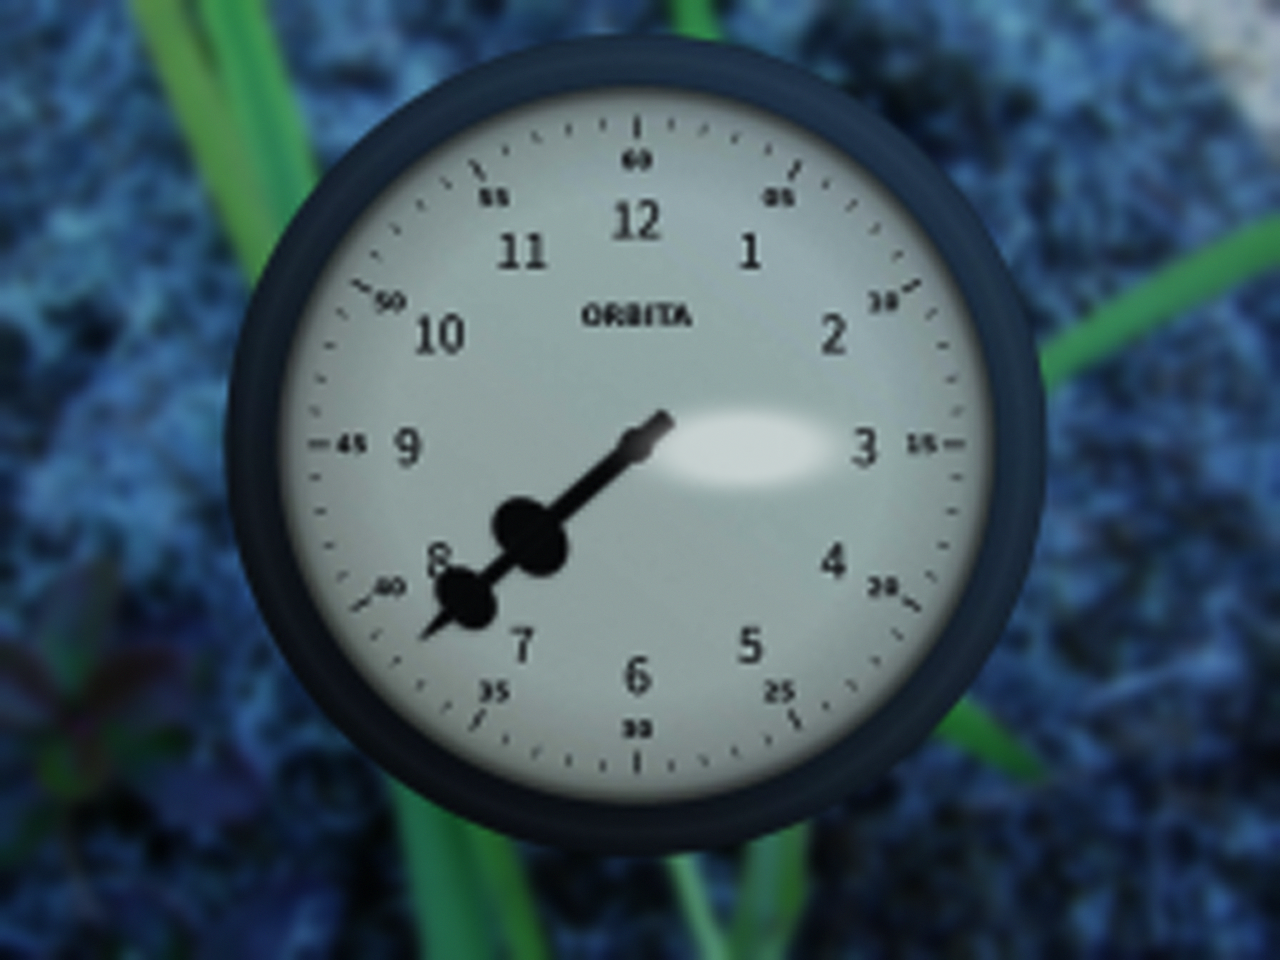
7:38
